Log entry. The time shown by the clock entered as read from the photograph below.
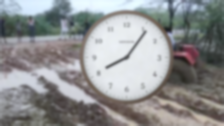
8:06
